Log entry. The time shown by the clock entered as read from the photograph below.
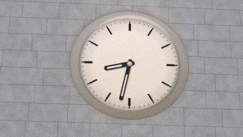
8:32
